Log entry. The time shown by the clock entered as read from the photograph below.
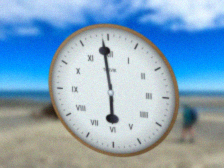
5:59
